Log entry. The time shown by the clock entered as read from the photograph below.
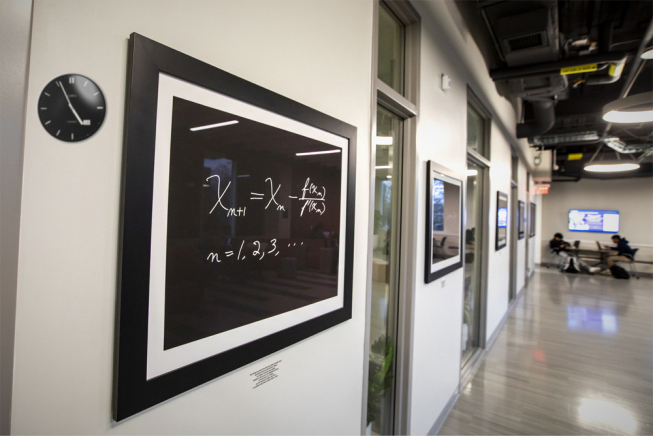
4:56
